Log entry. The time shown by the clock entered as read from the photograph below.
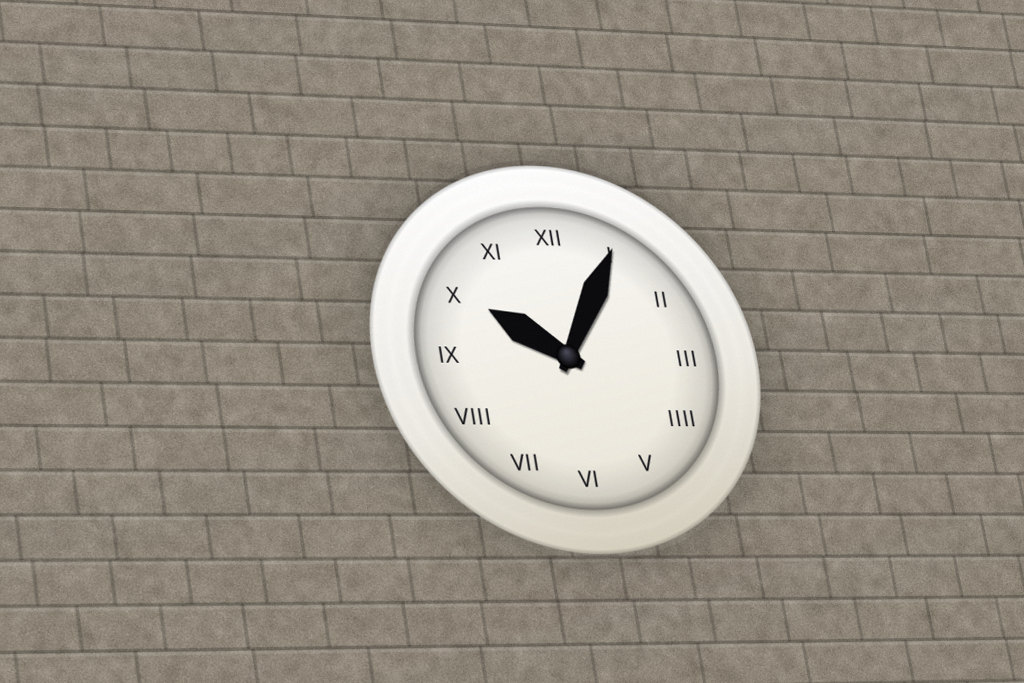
10:05
